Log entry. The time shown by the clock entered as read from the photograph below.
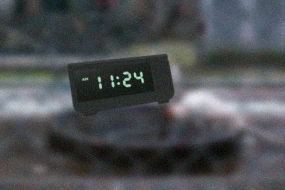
11:24
